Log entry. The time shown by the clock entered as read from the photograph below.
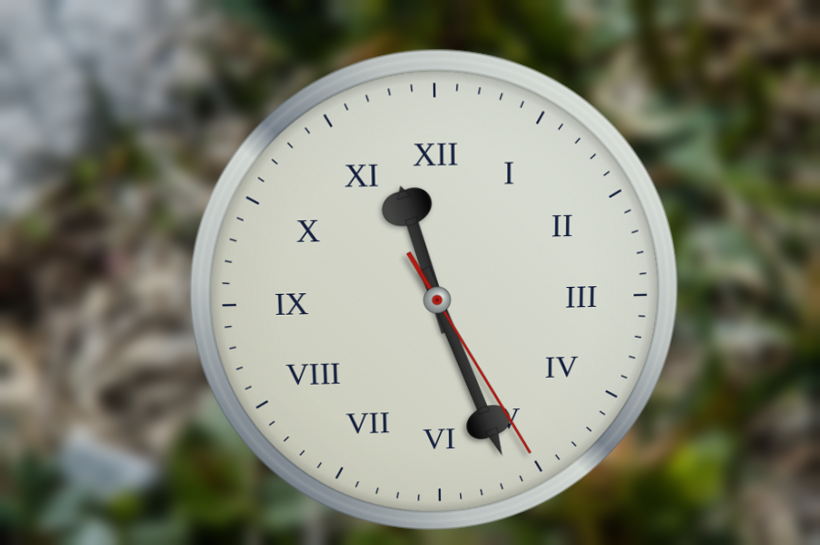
11:26:25
